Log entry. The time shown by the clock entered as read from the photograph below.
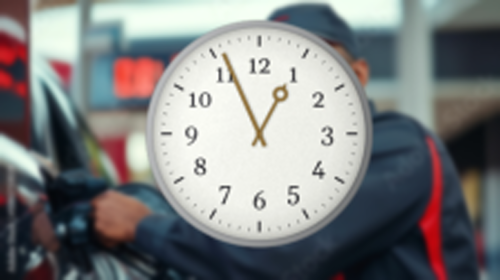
12:56
